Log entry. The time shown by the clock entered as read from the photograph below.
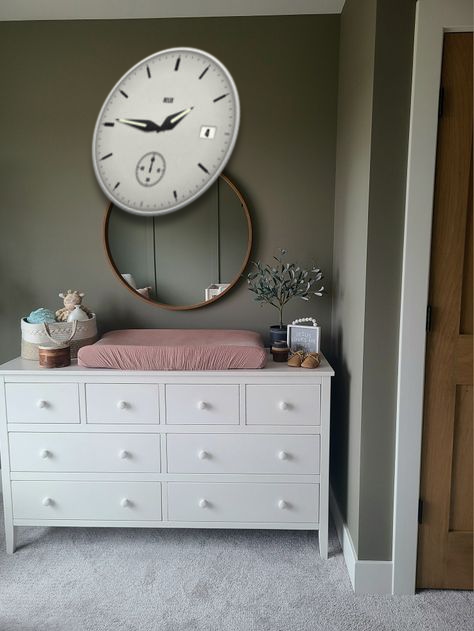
1:46
